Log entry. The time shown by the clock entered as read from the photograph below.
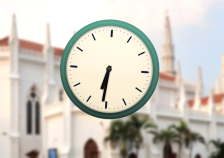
6:31
